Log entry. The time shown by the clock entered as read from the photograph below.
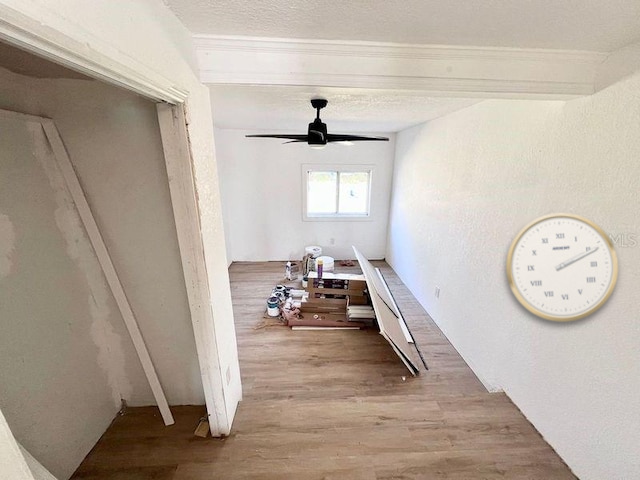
2:11
